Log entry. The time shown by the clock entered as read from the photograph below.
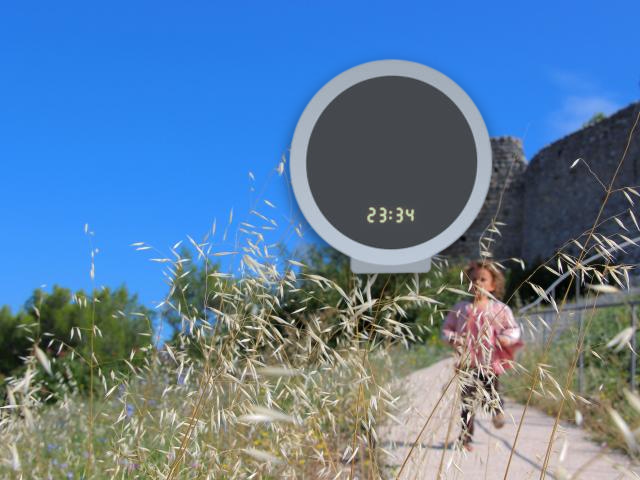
23:34
